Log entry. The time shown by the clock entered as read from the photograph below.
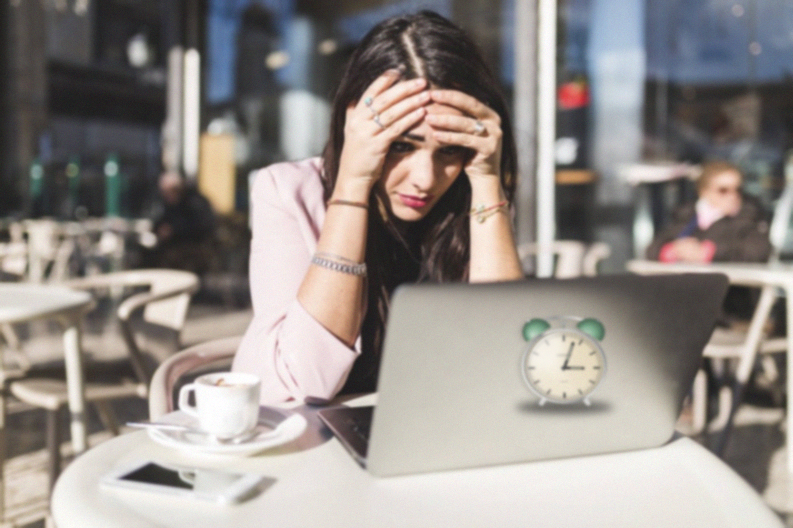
3:03
